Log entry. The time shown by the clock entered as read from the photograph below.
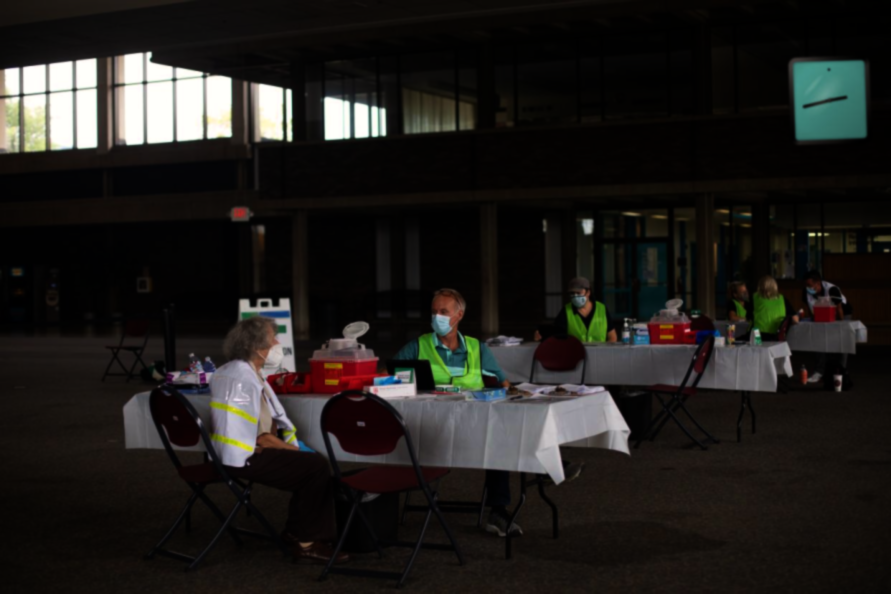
2:43
